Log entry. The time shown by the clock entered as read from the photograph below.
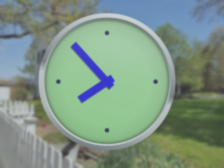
7:53
